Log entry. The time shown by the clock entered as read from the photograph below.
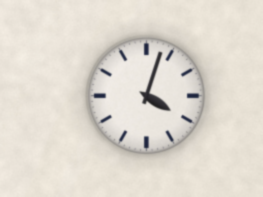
4:03
